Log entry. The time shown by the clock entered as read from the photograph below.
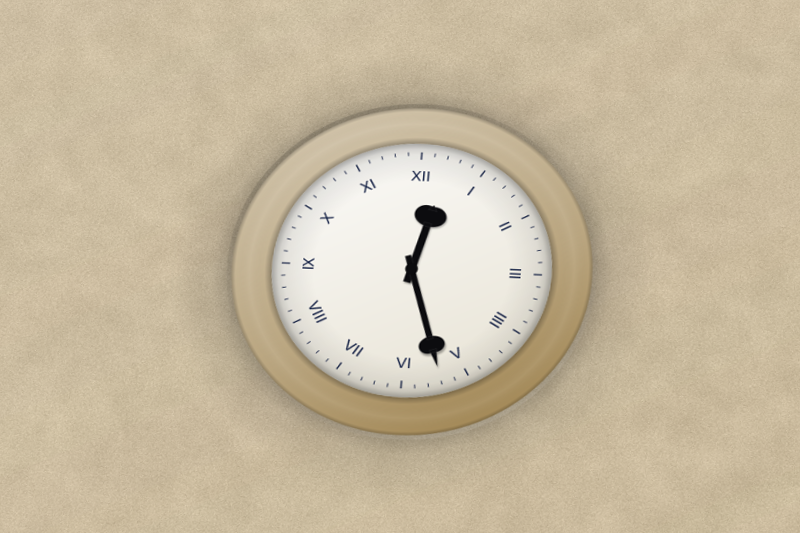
12:27
